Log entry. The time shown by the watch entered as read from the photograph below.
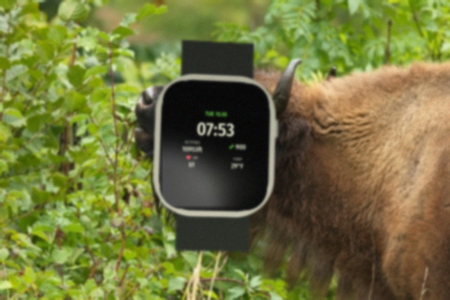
7:53
